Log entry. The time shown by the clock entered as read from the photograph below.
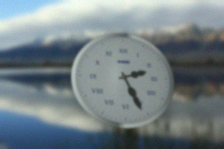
2:26
